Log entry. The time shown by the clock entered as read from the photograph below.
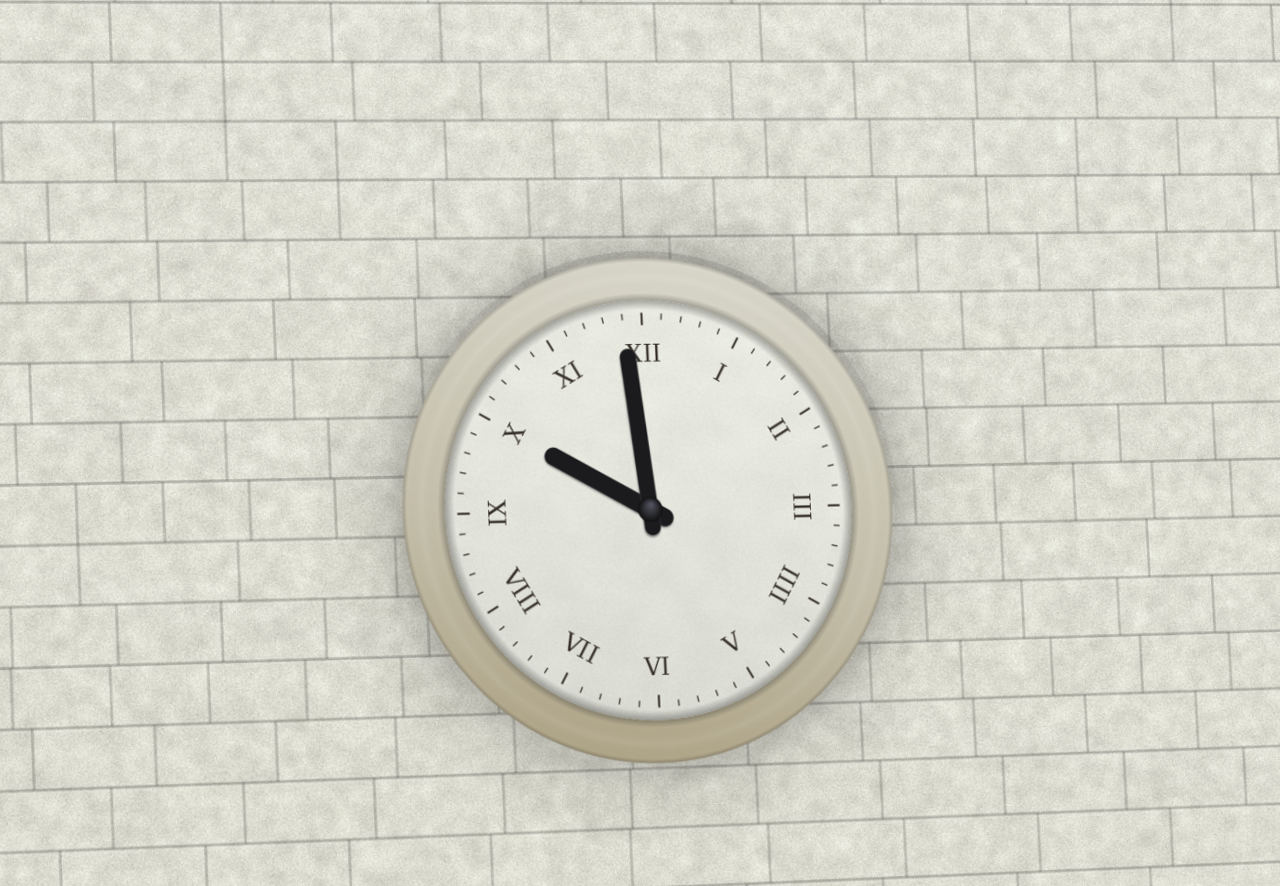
9:59
